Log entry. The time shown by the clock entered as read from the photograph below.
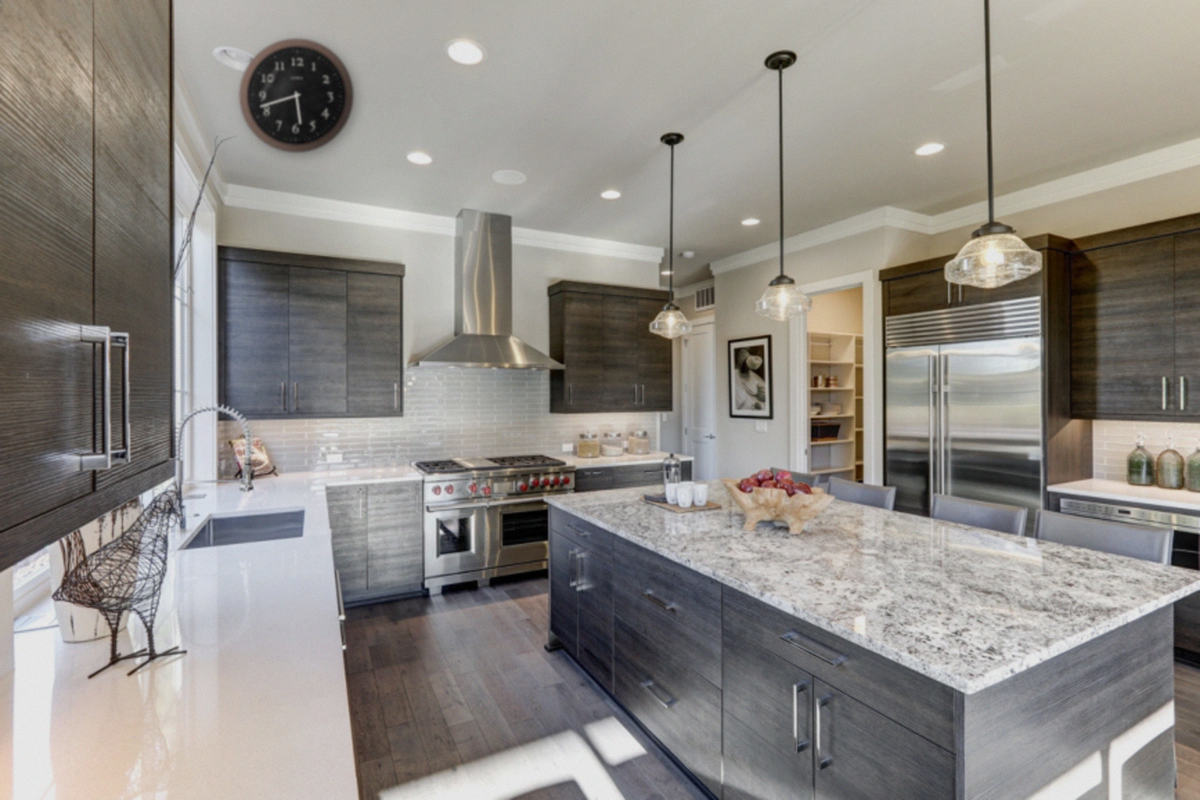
5:42
